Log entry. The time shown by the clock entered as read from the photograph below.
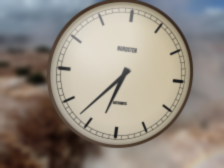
6:37
